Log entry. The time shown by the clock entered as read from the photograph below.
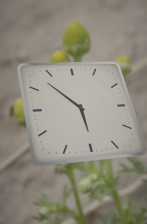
5:53
